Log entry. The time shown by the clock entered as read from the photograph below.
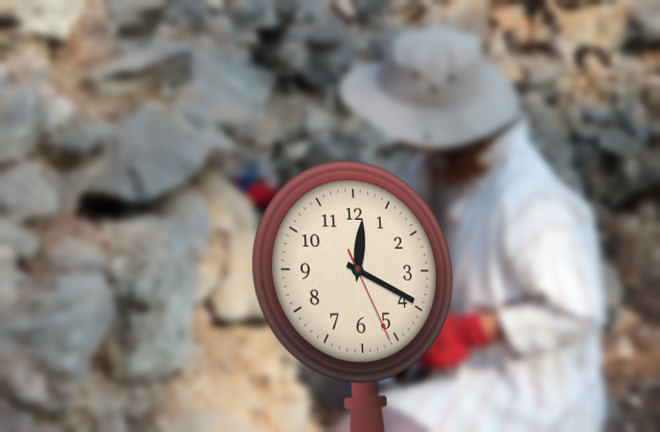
12:19:26
